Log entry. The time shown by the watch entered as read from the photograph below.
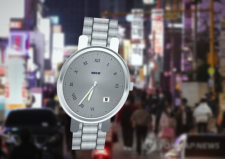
6:36
